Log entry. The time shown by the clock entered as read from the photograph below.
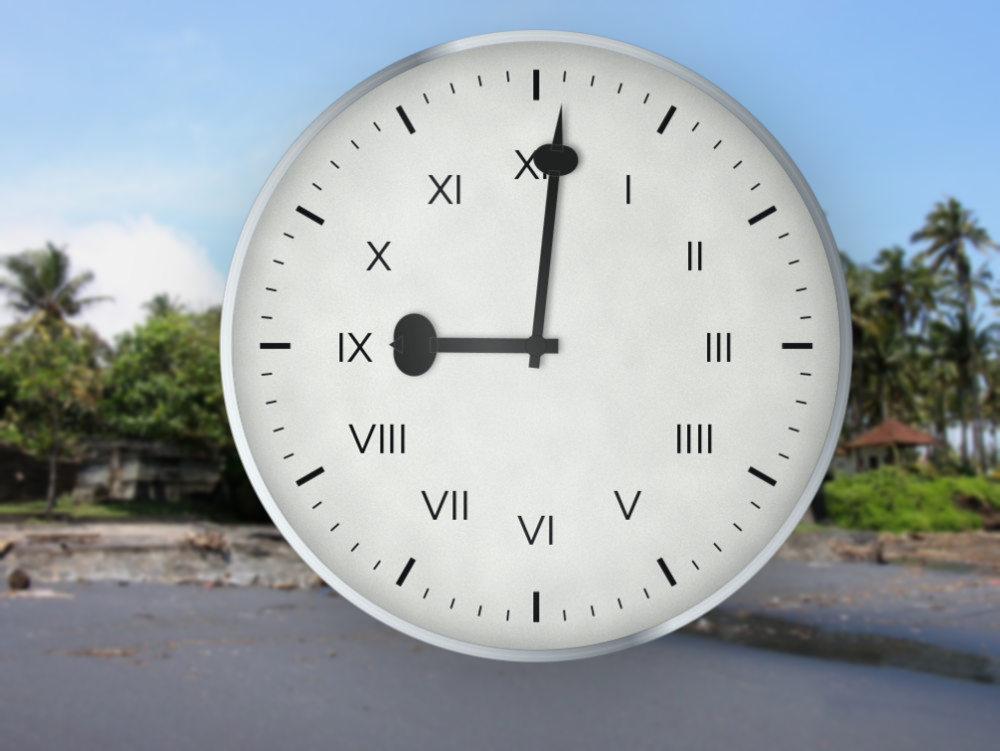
9:01
